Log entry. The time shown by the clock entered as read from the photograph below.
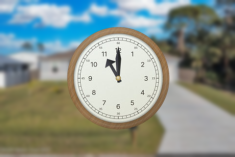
11:00
